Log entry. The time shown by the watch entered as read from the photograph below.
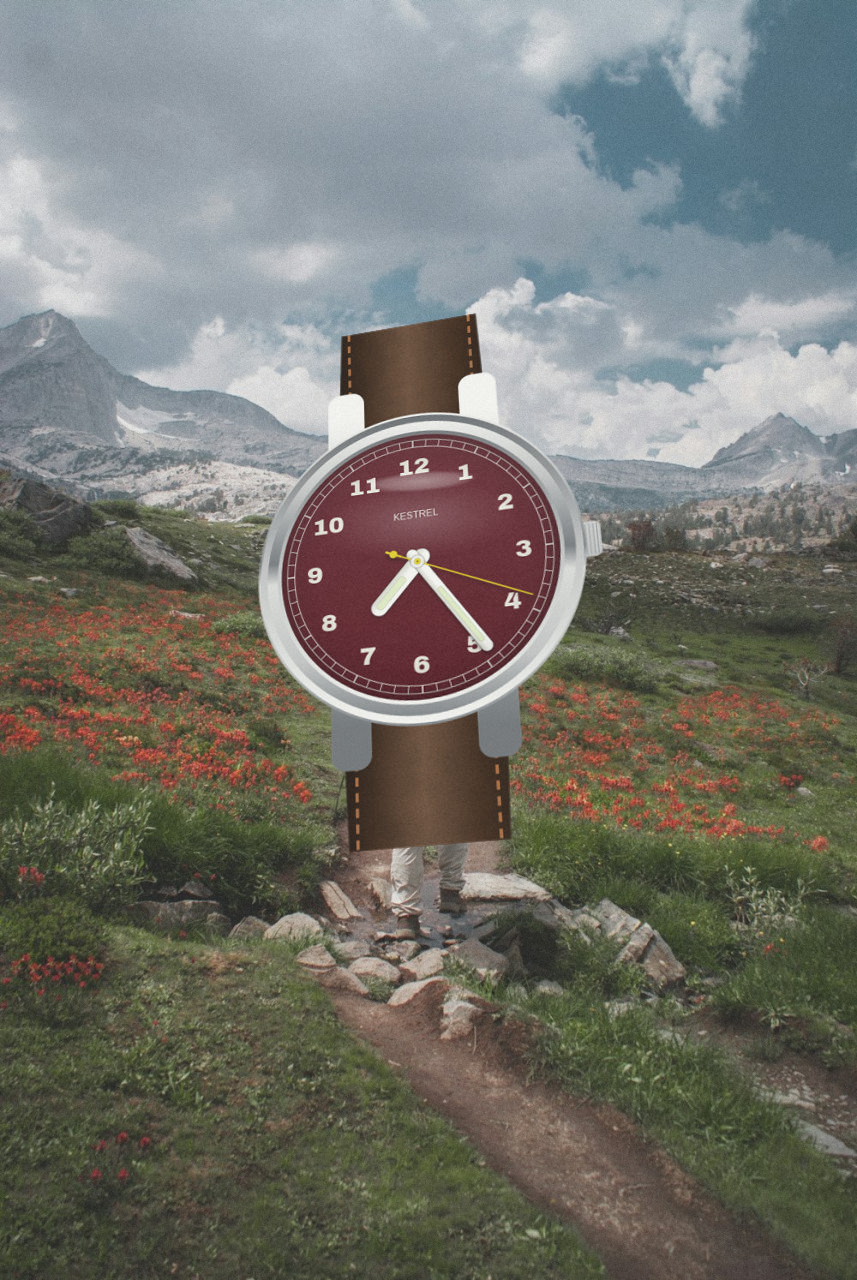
7:24:19
